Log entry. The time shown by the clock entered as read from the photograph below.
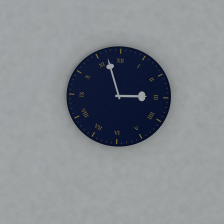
2:57
